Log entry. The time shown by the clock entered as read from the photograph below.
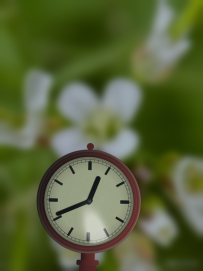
12:41
